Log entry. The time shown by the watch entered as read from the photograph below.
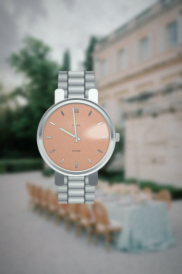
9:59
